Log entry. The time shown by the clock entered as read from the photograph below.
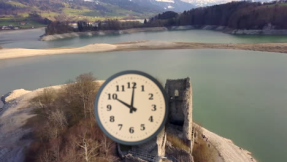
10:01
